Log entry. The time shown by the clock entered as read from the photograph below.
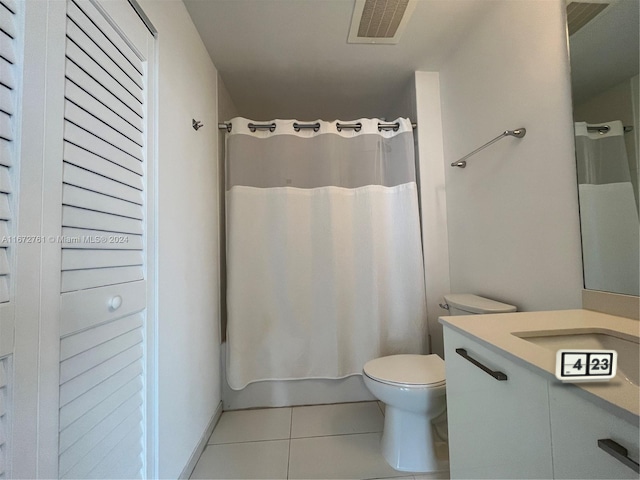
4:23
